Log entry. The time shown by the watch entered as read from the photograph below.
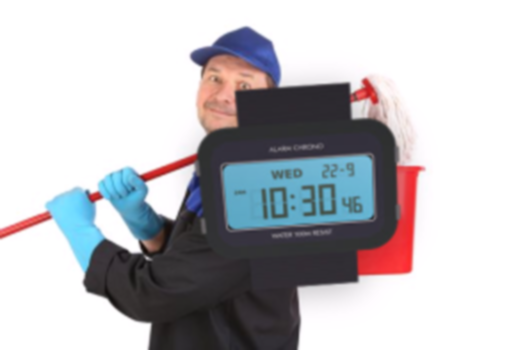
10:30:46
